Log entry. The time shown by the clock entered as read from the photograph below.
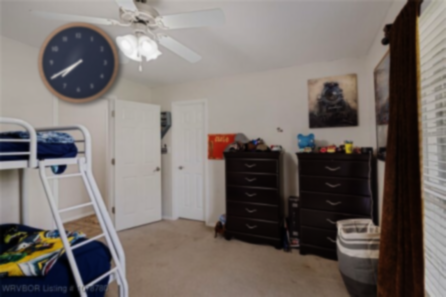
7:40
